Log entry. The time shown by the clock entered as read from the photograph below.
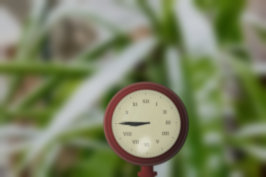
8:45
